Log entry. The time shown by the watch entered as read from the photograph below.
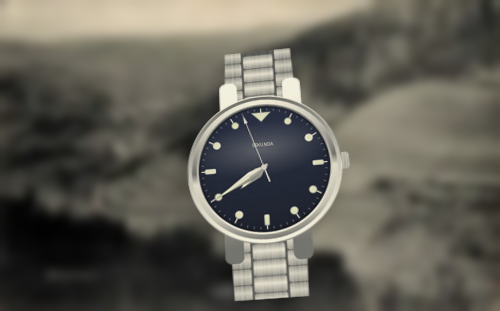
7:39:57
